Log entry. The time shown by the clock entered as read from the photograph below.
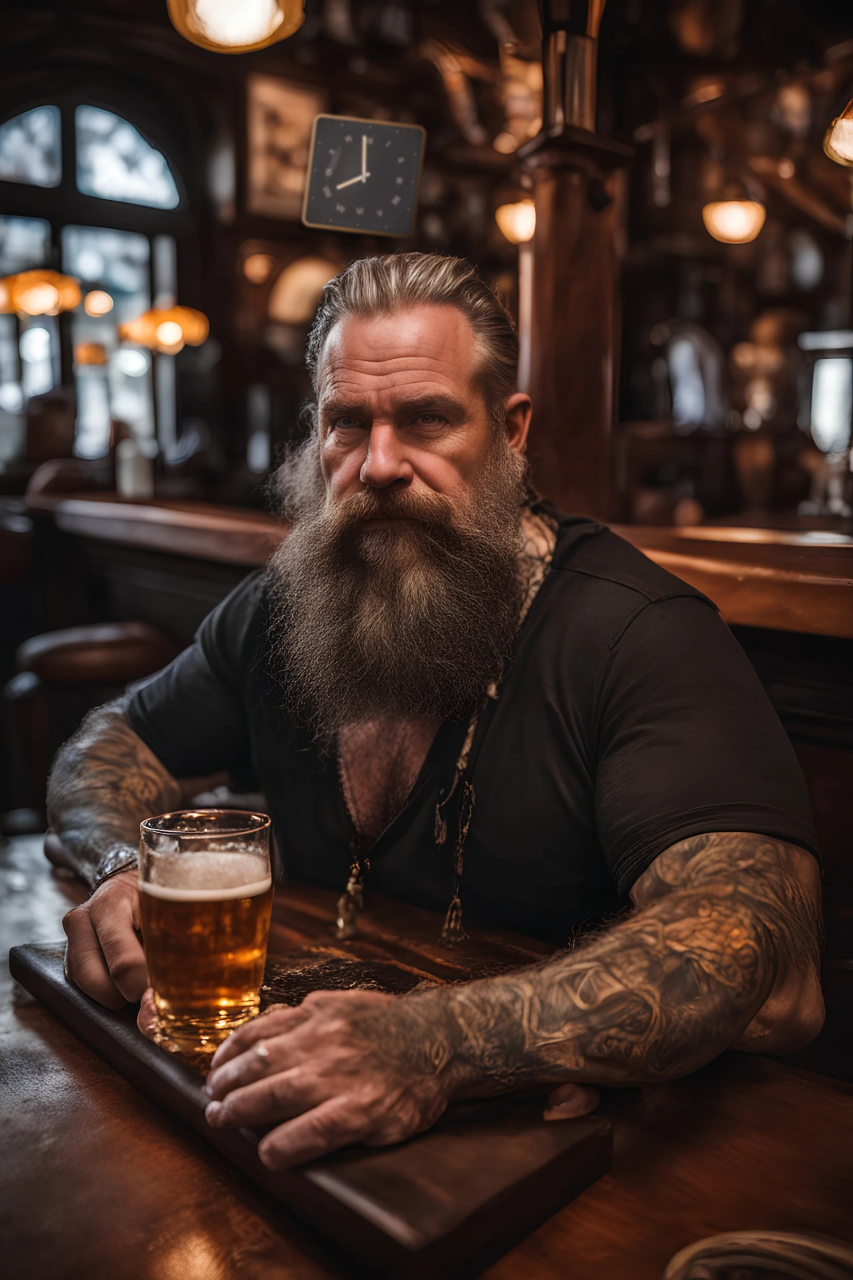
7:59
